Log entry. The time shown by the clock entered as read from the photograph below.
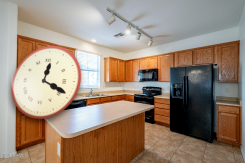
12:19
